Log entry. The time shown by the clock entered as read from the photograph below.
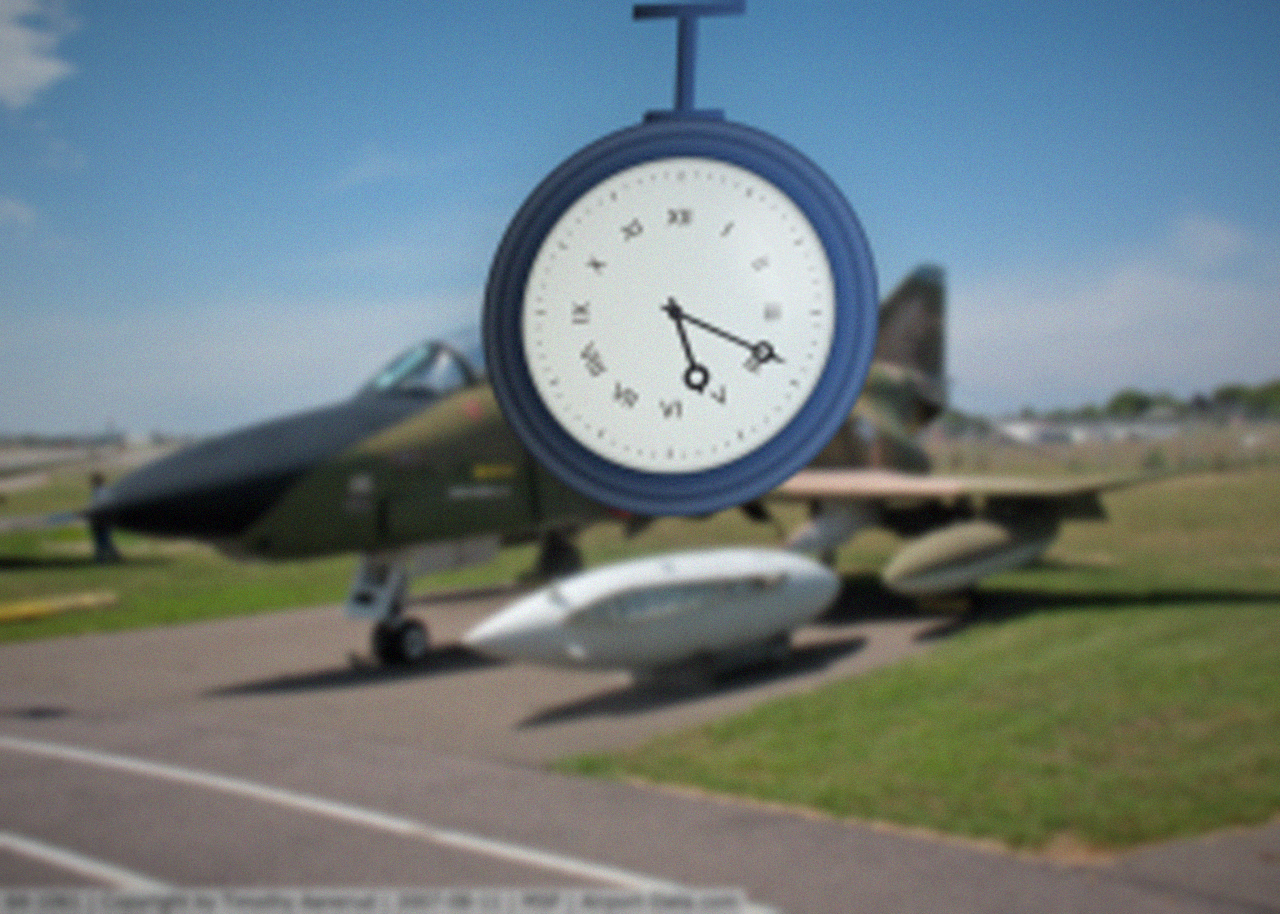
5:19
